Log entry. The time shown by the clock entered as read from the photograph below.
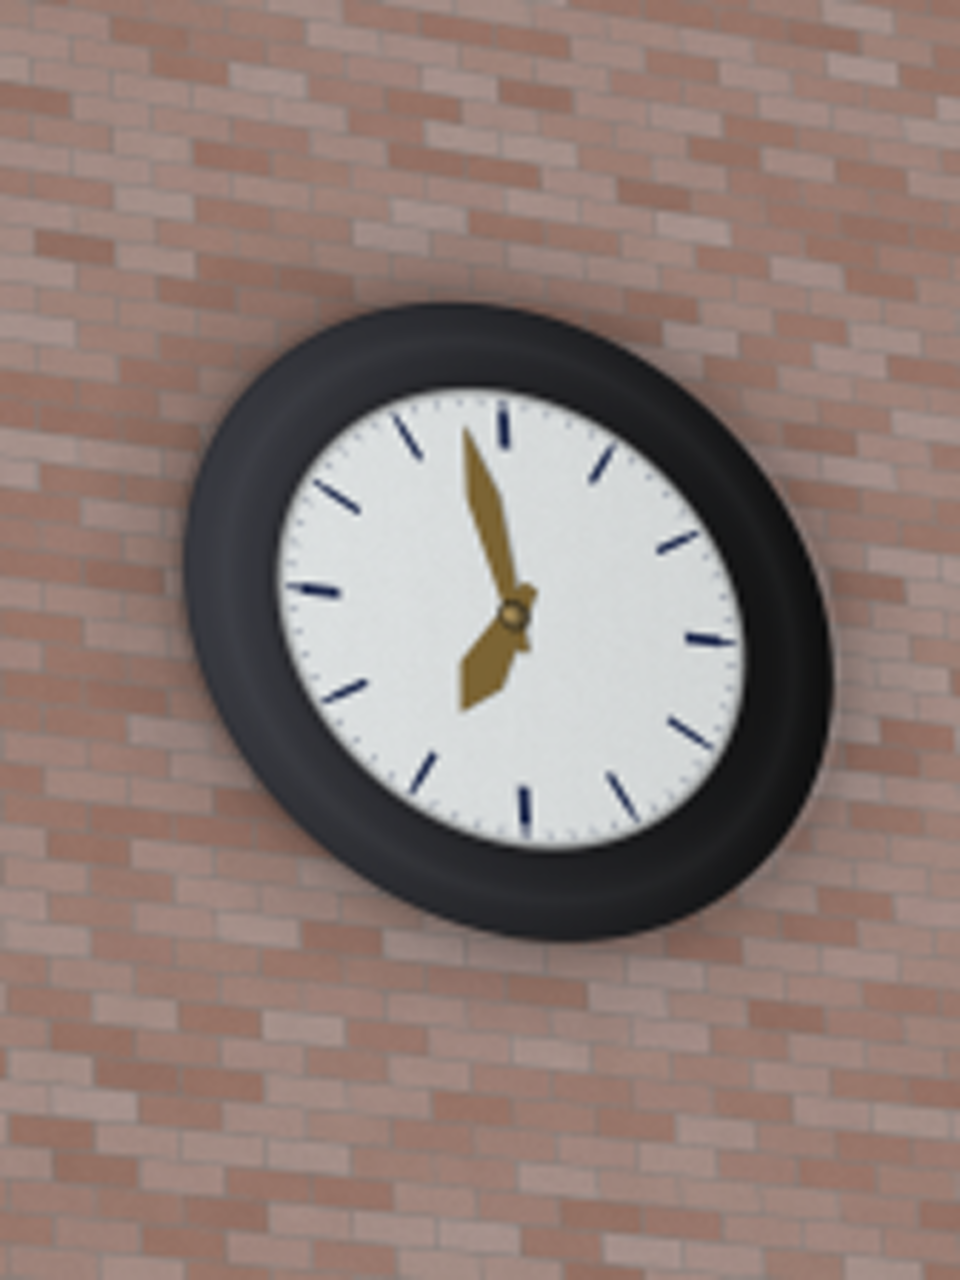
6:58
